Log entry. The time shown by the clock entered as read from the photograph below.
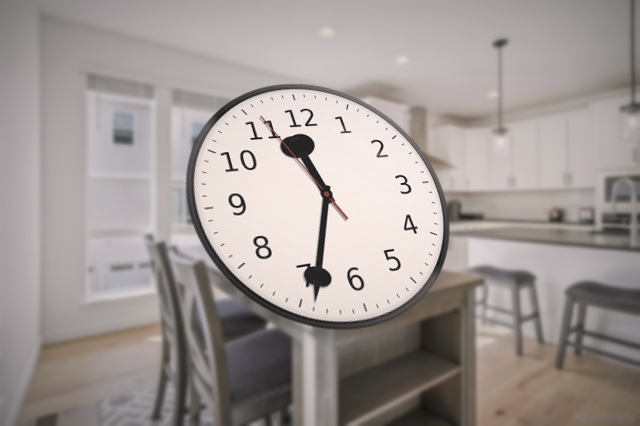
11:33:56
